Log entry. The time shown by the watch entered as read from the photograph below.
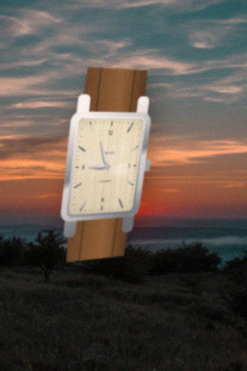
8:56
